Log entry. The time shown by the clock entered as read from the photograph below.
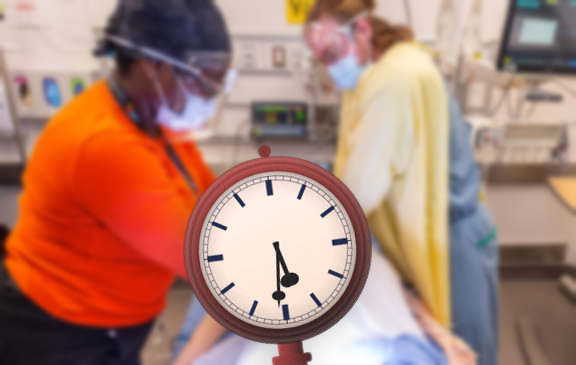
5:31
